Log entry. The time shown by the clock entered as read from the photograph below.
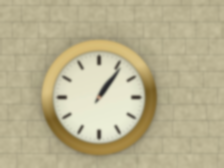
1:06
